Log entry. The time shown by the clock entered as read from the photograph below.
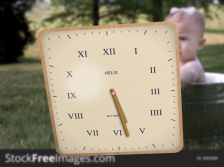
5:28
